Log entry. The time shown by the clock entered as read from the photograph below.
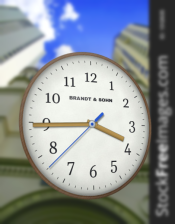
3:44:38
